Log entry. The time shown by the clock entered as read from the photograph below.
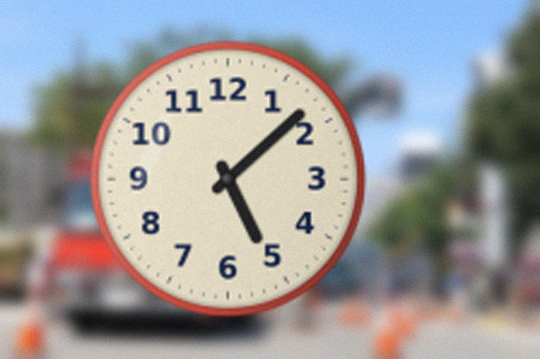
5:08
